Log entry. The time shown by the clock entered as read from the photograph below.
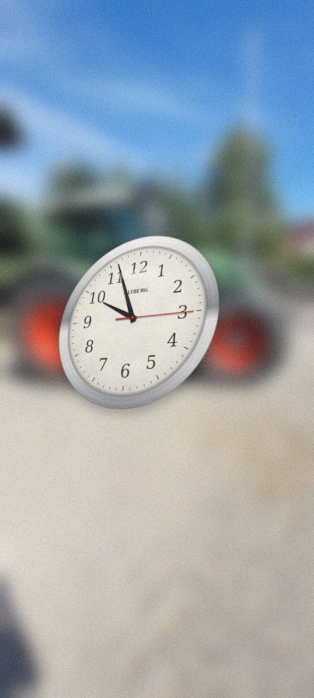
9:56:15
